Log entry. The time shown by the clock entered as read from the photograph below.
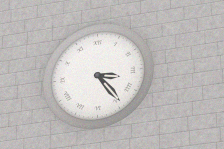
3:24
